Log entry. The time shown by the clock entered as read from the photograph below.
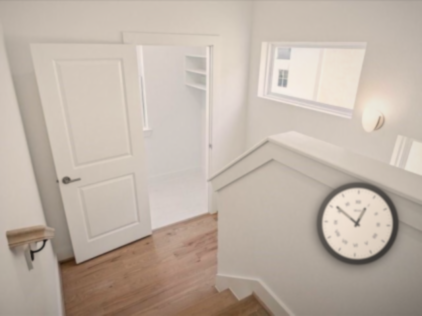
12:51
